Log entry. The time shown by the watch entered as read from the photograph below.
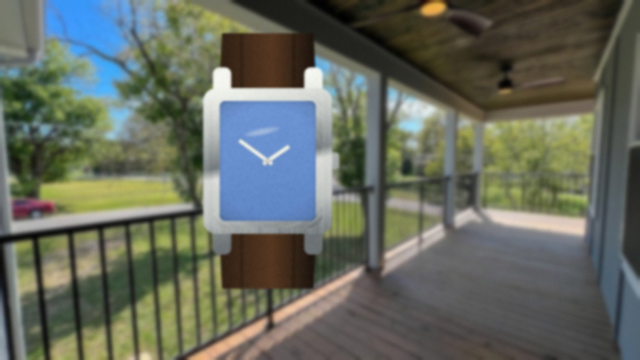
1:51
